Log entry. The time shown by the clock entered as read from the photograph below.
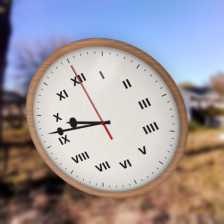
9:47:00
